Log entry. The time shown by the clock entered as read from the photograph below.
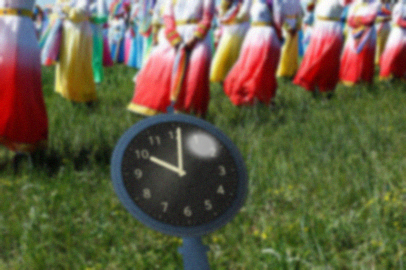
10:01
